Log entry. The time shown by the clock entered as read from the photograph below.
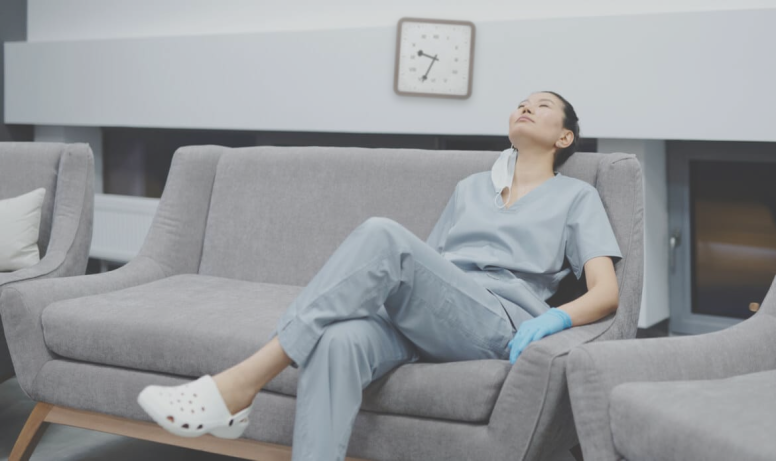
9:34
